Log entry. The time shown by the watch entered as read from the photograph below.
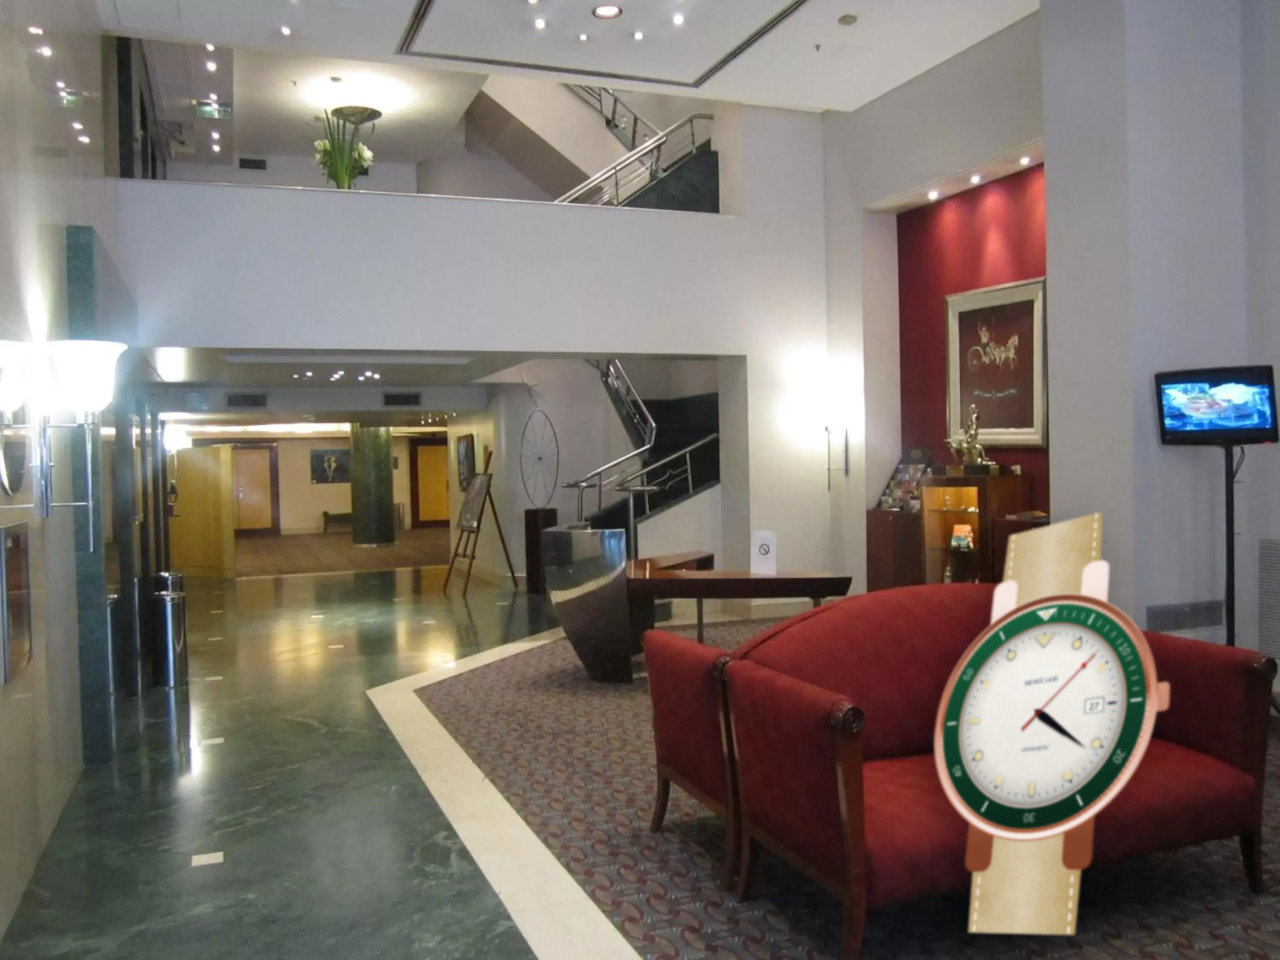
4:21:08
